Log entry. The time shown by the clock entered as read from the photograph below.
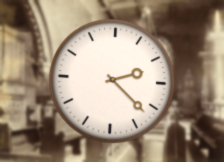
2:22
